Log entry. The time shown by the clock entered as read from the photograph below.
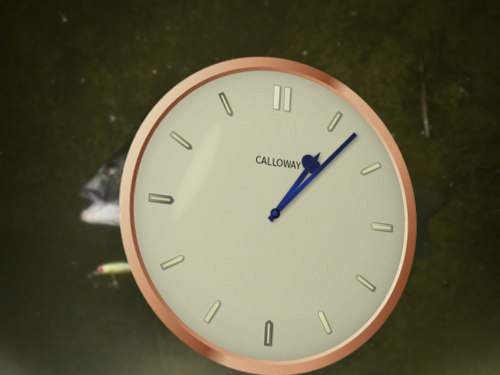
1:07
